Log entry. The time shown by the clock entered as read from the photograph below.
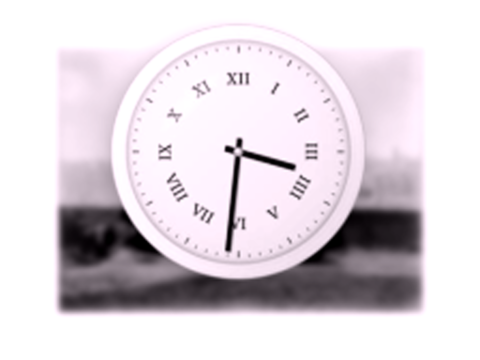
3:31
